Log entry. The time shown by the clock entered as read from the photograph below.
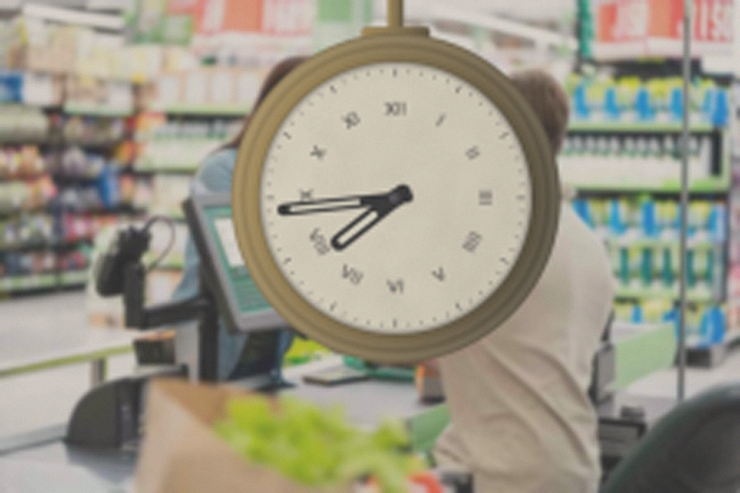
7:44
